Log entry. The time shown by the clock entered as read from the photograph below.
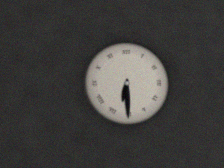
6:30
